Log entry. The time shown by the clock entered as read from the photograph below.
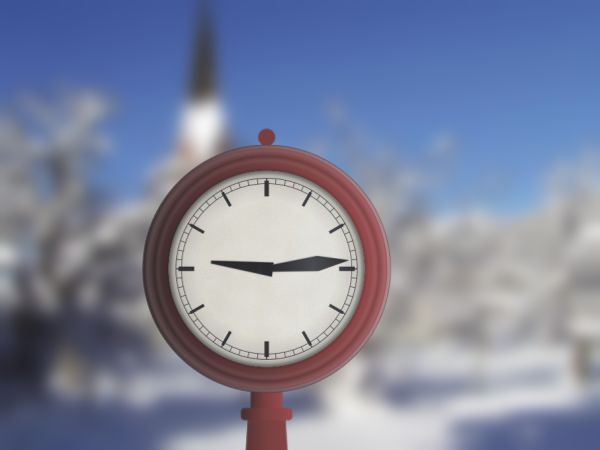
9:14
